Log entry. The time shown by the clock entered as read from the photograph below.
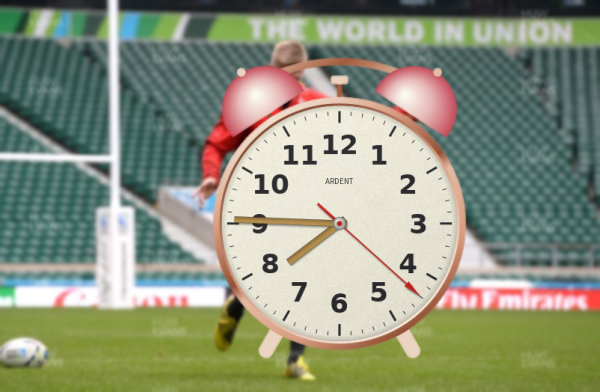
7:45:22
